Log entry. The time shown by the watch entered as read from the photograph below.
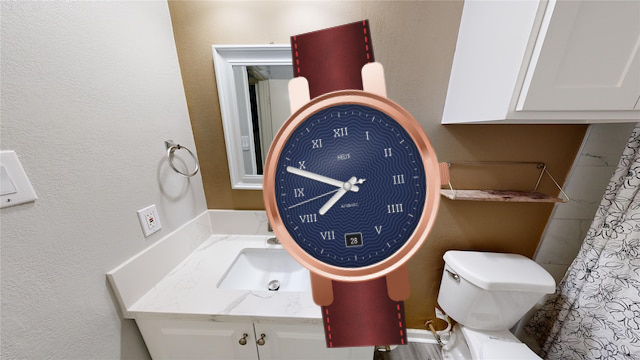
7:48:43
